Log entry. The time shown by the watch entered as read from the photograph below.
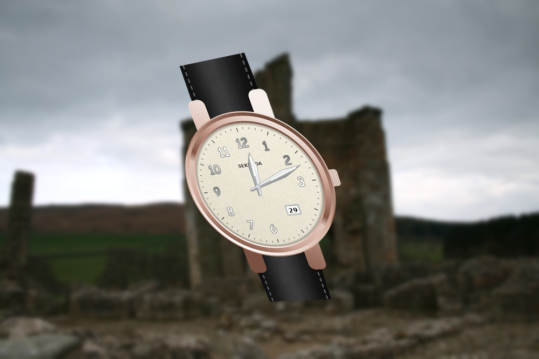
12:12
